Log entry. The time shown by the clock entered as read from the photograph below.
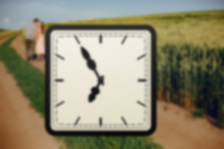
6:55
